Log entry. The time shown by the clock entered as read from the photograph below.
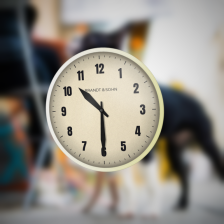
10:30
